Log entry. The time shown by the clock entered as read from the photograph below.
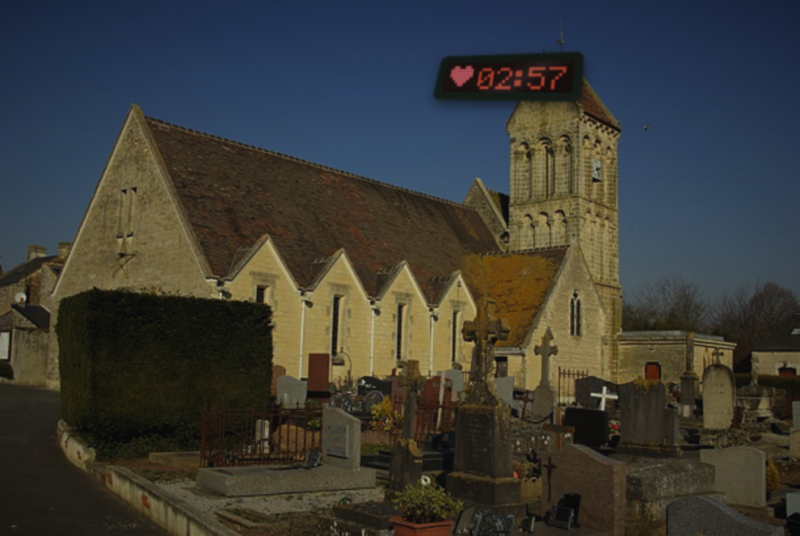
2:57
